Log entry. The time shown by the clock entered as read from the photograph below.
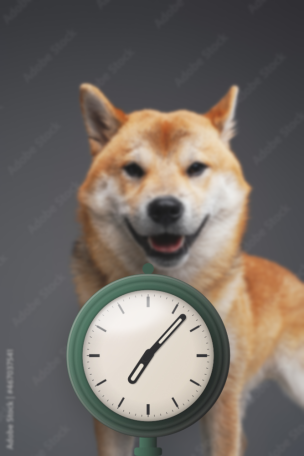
7:07
